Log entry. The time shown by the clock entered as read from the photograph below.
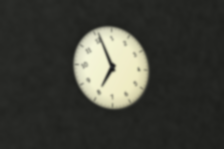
8:01
